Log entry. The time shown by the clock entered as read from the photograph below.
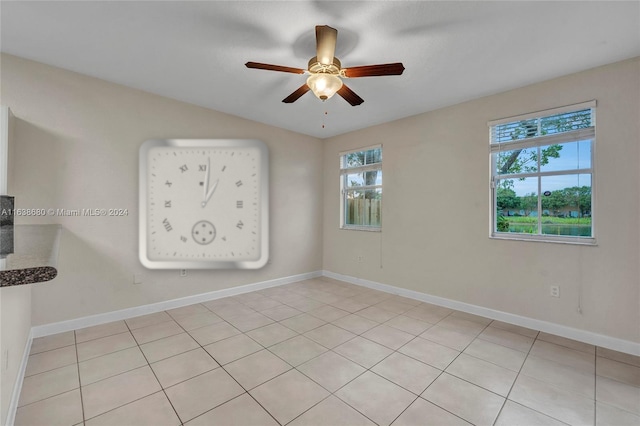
1:01
